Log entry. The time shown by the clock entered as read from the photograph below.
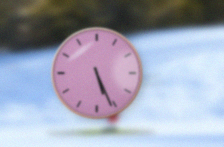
5:26
